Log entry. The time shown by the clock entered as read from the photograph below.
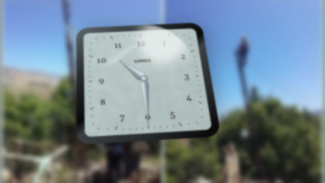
10:30
